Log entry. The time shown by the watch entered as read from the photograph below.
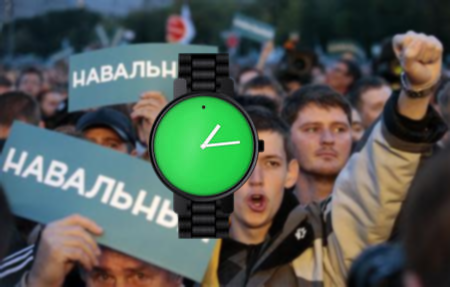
1:14
